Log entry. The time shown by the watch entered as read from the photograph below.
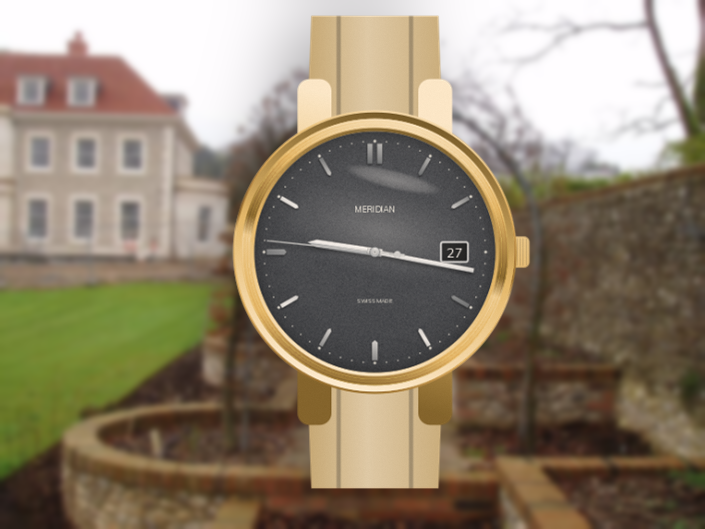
9:16:46
